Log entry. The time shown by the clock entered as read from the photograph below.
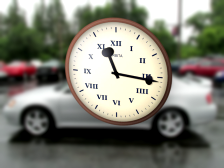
11:16
